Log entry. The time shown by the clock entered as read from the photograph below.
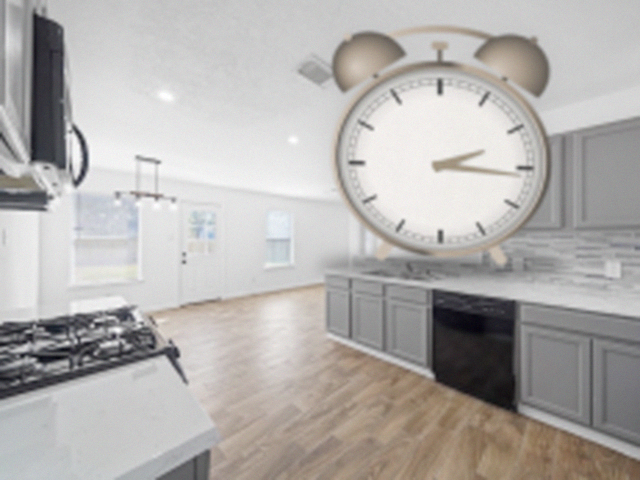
2:16
